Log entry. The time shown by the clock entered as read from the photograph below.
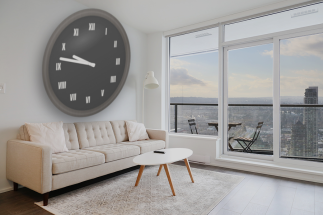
9:47
